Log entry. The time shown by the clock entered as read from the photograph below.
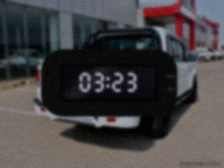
3:23
